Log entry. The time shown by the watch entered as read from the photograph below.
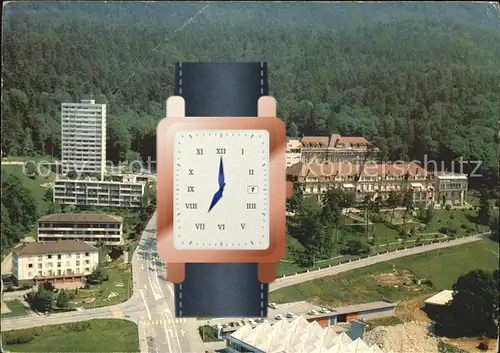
7:00
